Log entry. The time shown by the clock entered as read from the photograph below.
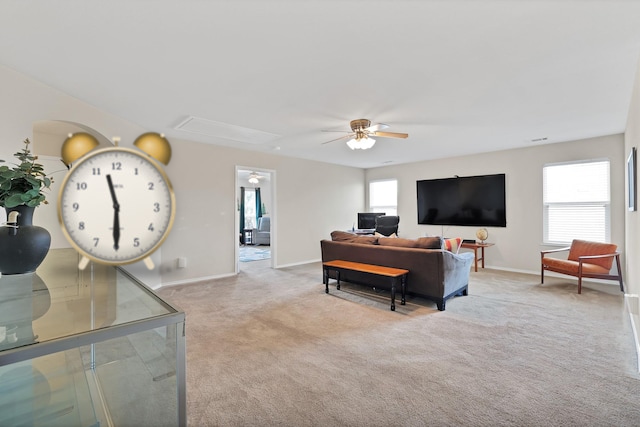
11:30
